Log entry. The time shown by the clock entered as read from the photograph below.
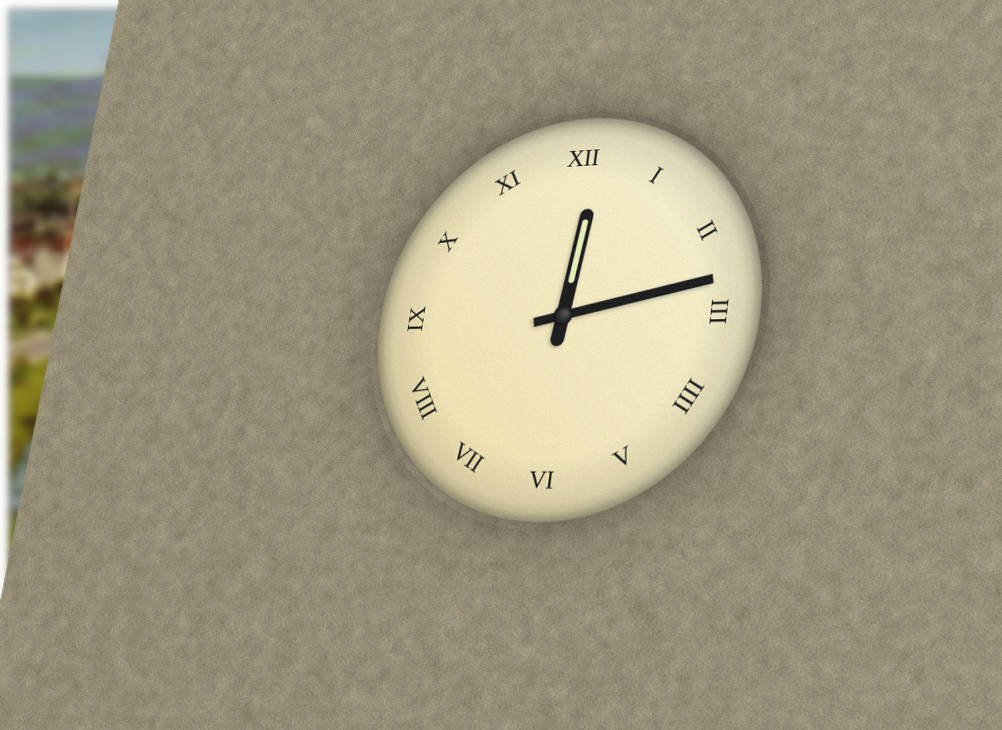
12:13
